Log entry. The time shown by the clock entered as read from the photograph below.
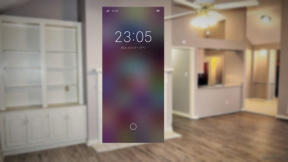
23:05
